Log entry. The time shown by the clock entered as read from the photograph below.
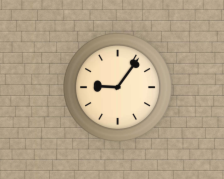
9:06
